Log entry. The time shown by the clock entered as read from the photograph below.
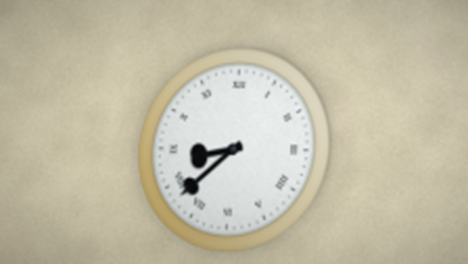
8:38
